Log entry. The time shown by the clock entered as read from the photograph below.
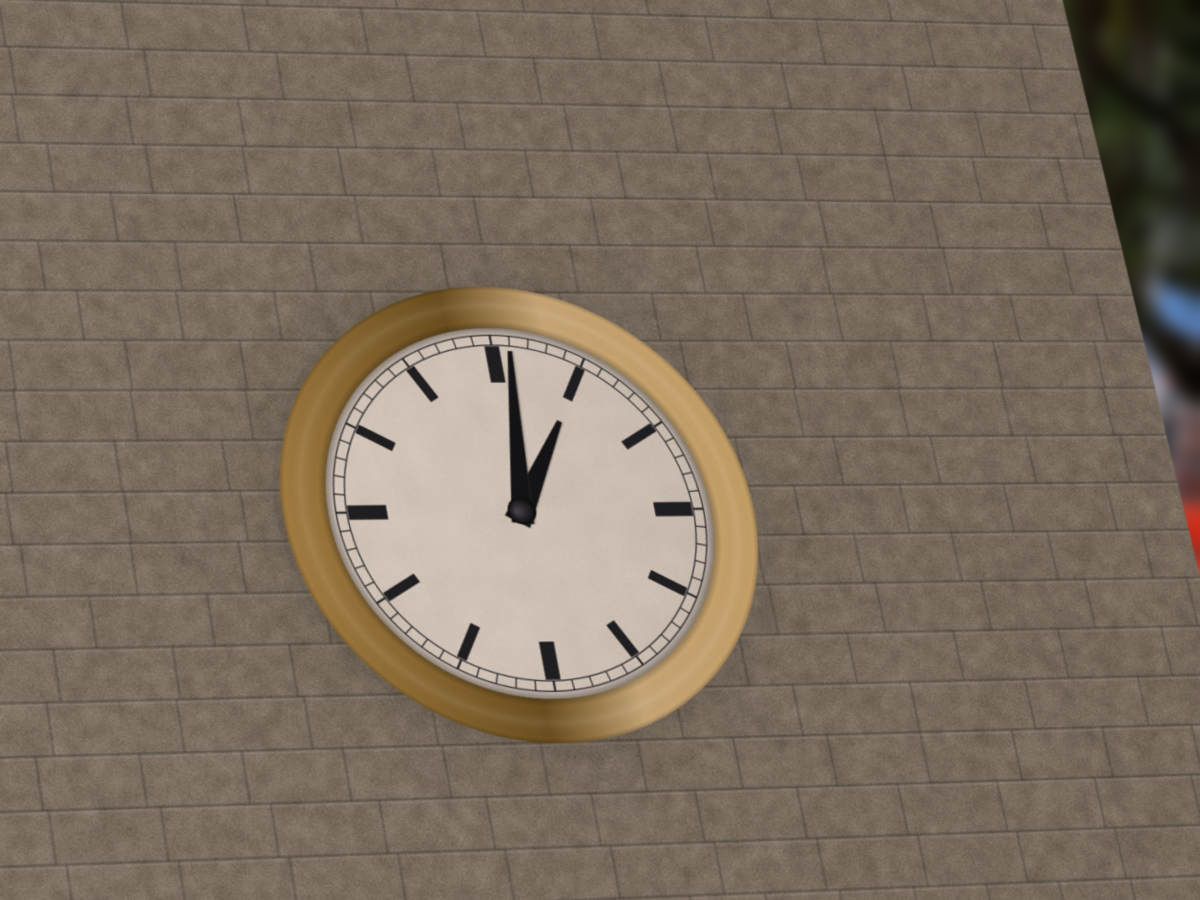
1:01
